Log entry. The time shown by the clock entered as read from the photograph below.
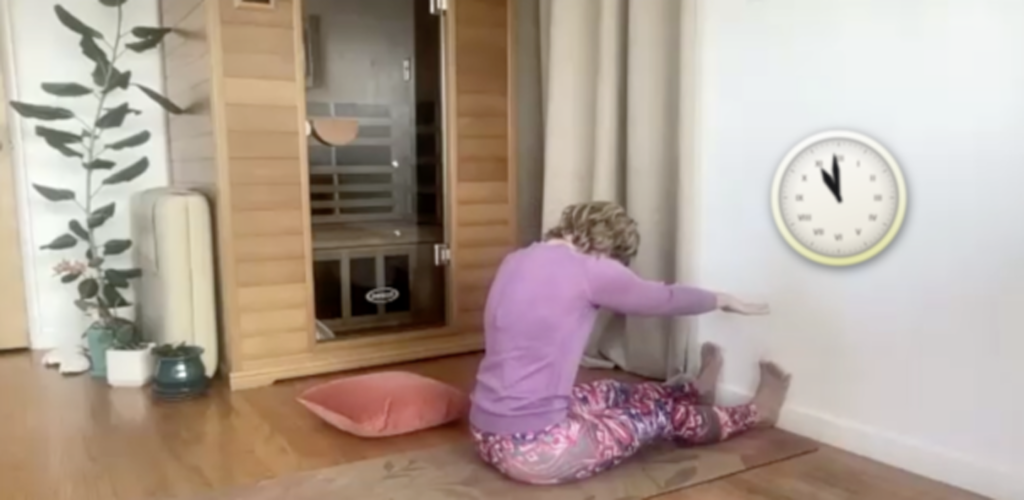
10:59
